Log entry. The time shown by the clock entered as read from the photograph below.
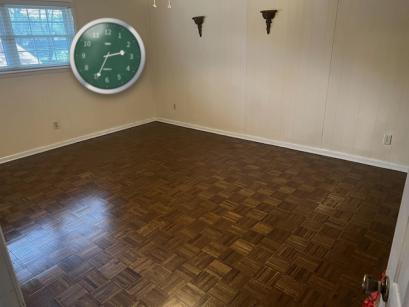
2:34
